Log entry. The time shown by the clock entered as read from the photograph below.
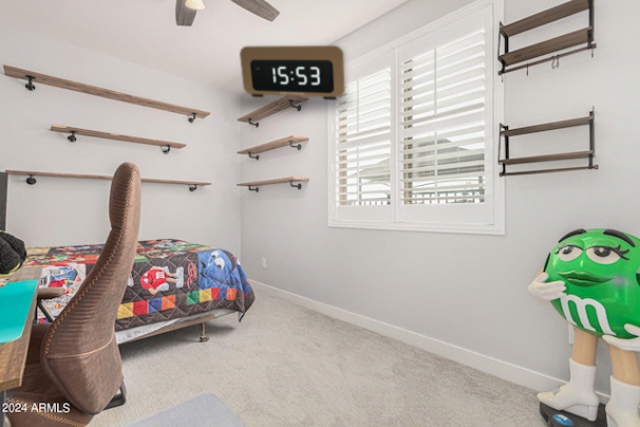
15:53
